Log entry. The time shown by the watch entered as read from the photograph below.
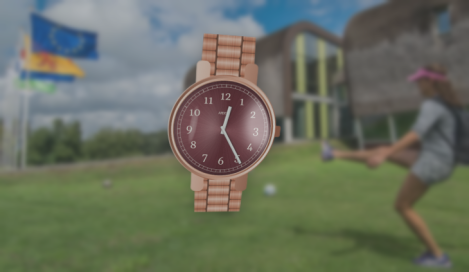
12:25
